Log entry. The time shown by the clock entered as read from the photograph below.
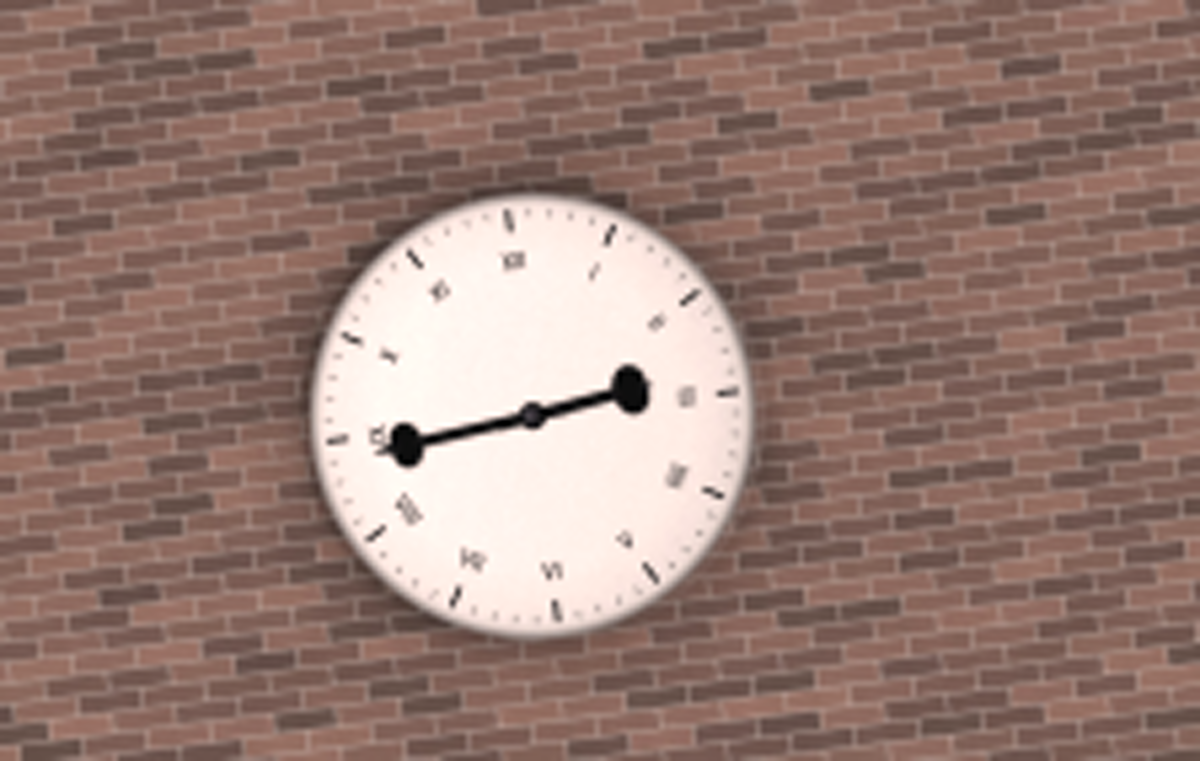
2:44
